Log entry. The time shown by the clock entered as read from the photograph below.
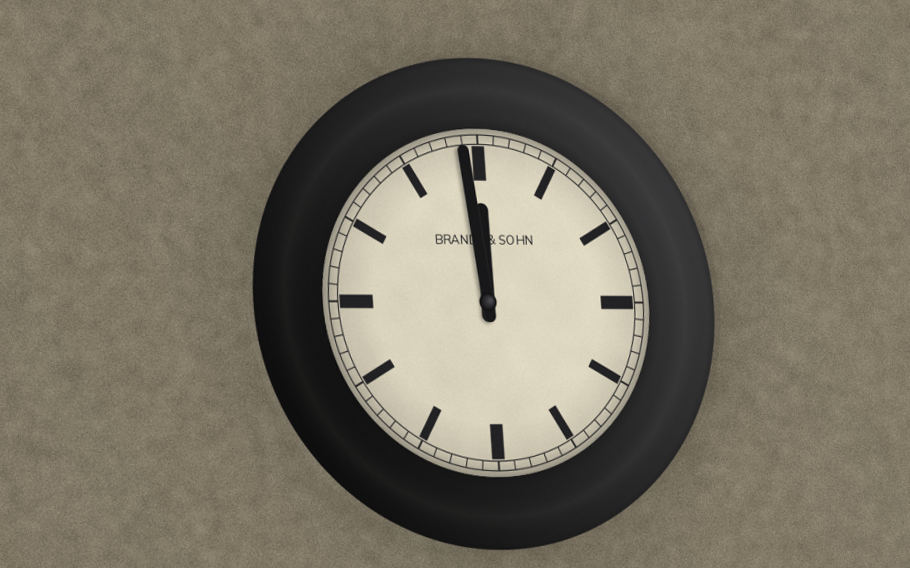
11:59
